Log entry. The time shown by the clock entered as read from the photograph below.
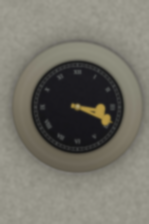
3:19
